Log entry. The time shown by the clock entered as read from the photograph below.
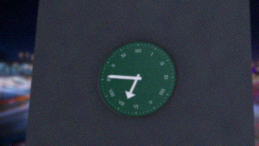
6:46
